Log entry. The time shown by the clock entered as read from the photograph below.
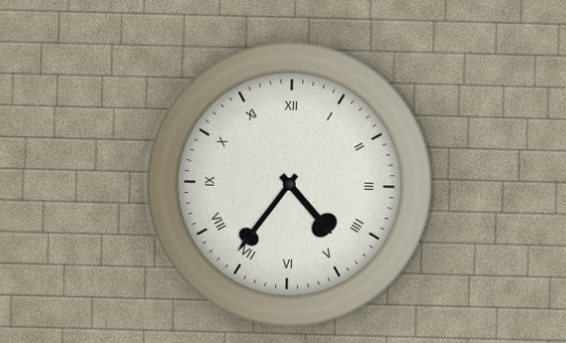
4:36
